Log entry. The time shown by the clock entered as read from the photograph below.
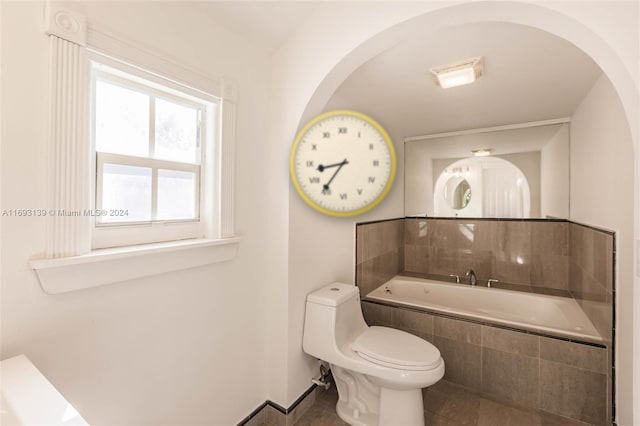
8:36
